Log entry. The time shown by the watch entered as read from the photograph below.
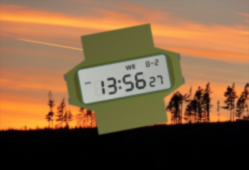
13:56:27
